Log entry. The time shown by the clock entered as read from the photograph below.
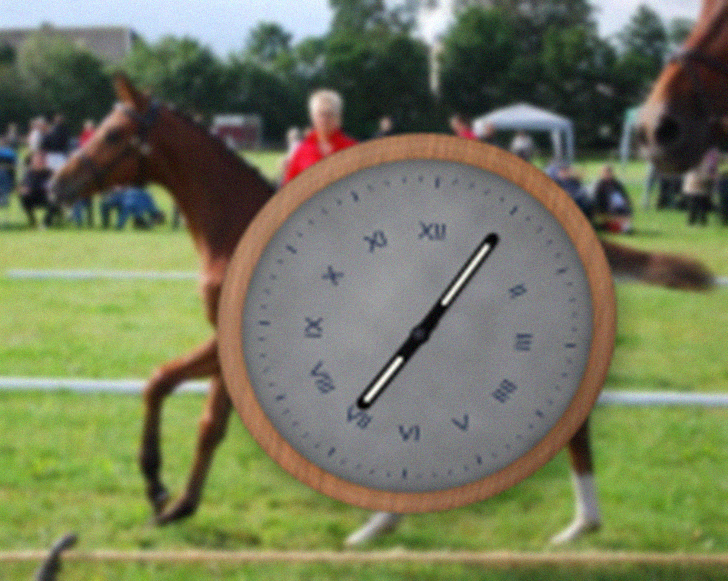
7:05
